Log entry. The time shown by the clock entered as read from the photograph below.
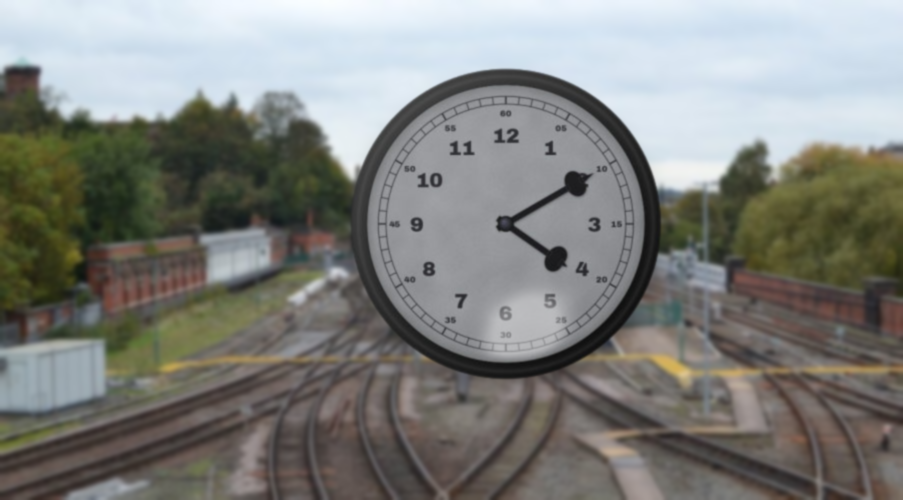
4:10
